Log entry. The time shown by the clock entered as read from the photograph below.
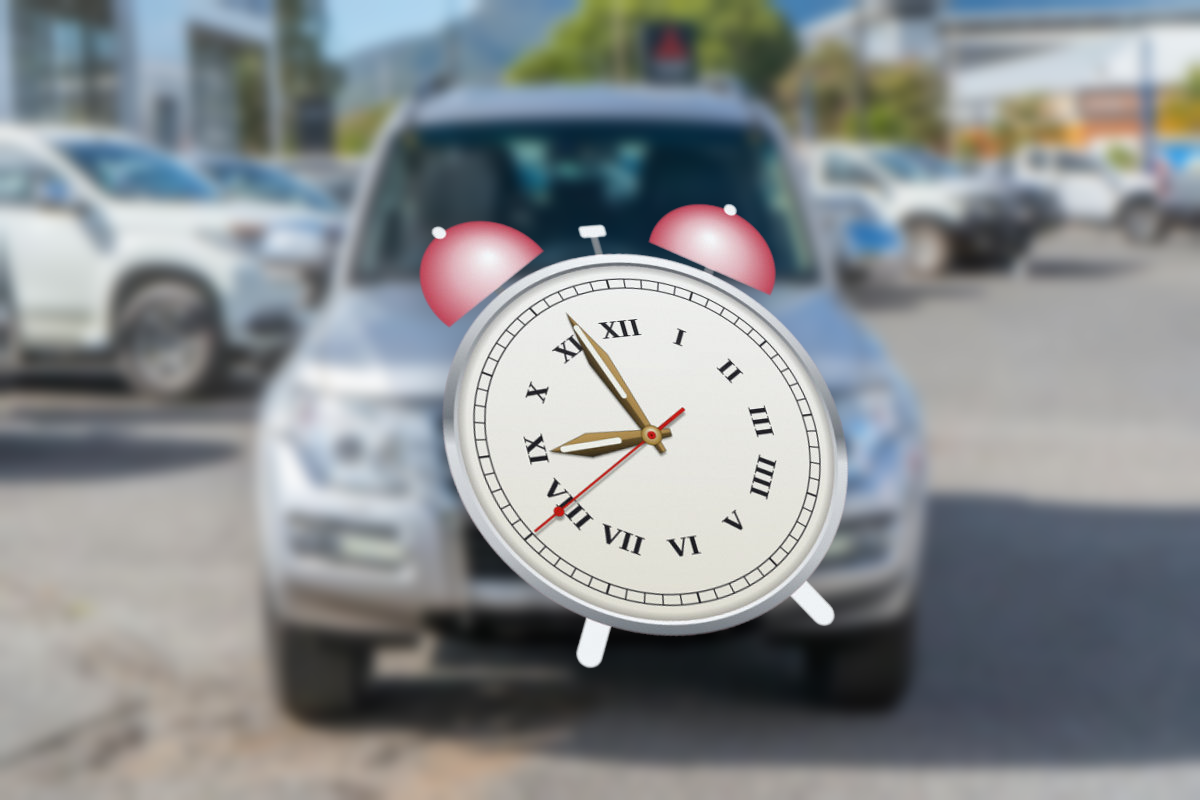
8:56:40
